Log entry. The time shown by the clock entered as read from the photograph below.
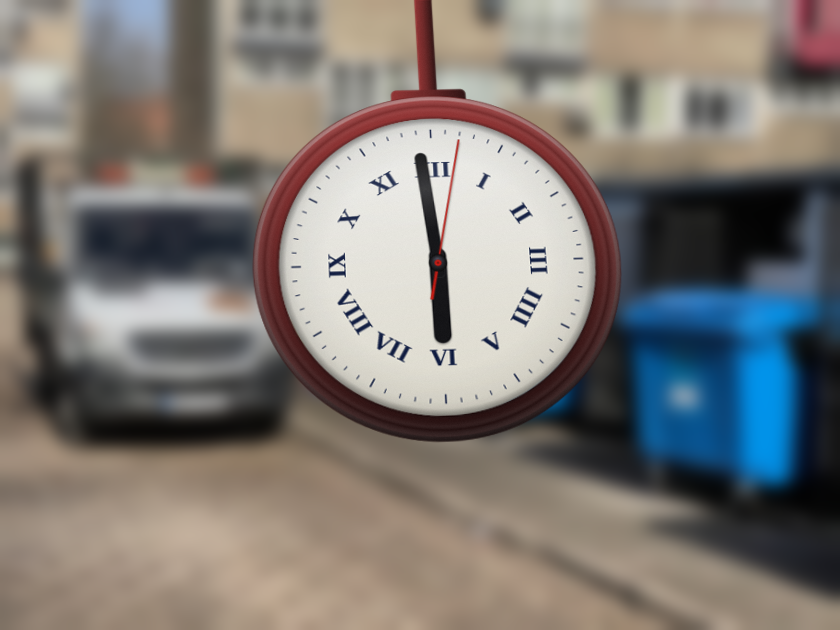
5:59:02
